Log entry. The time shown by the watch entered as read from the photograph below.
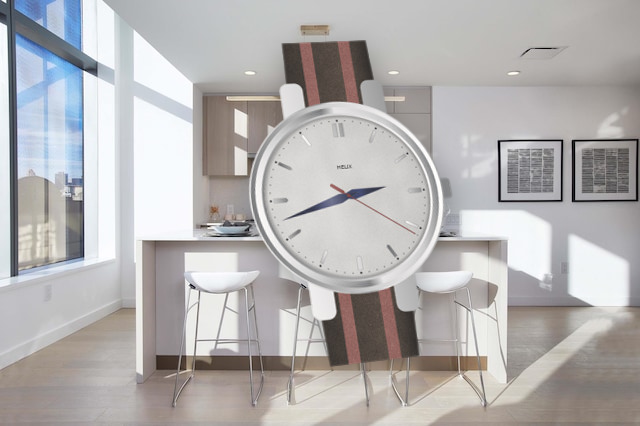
2:42:21
